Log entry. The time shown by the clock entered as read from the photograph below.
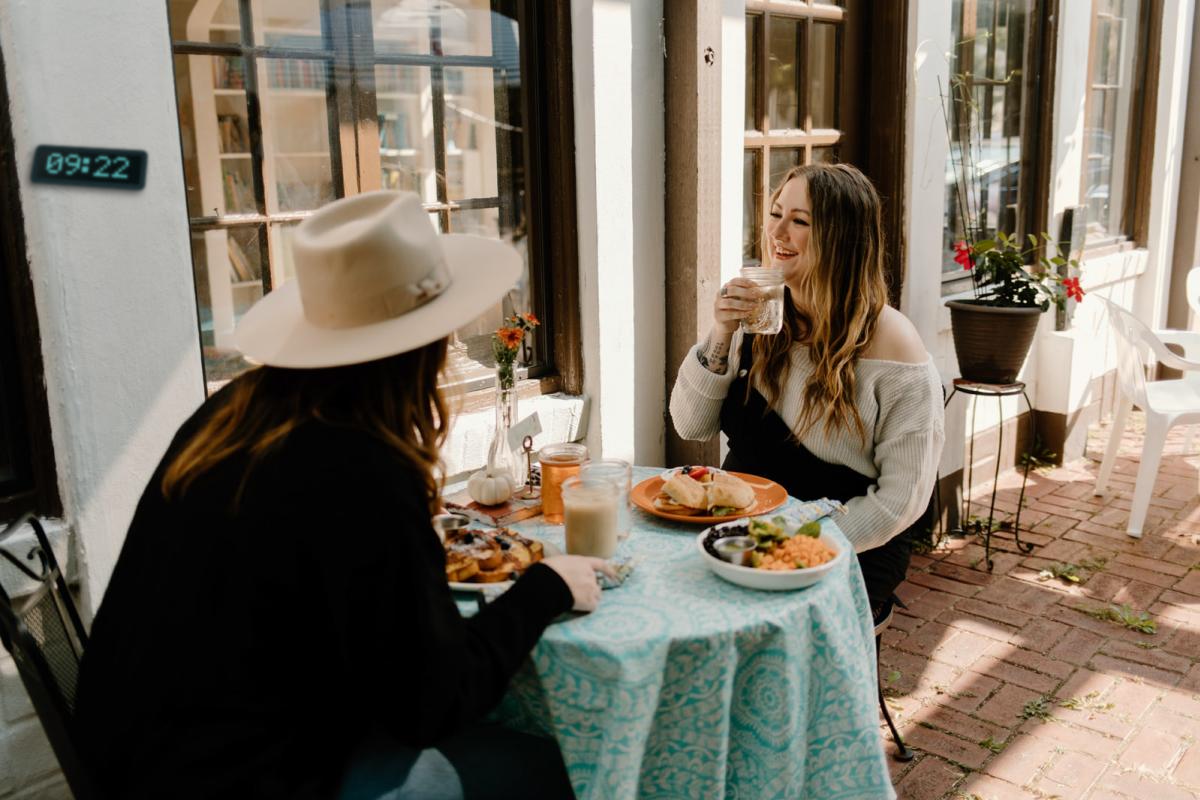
9:22
